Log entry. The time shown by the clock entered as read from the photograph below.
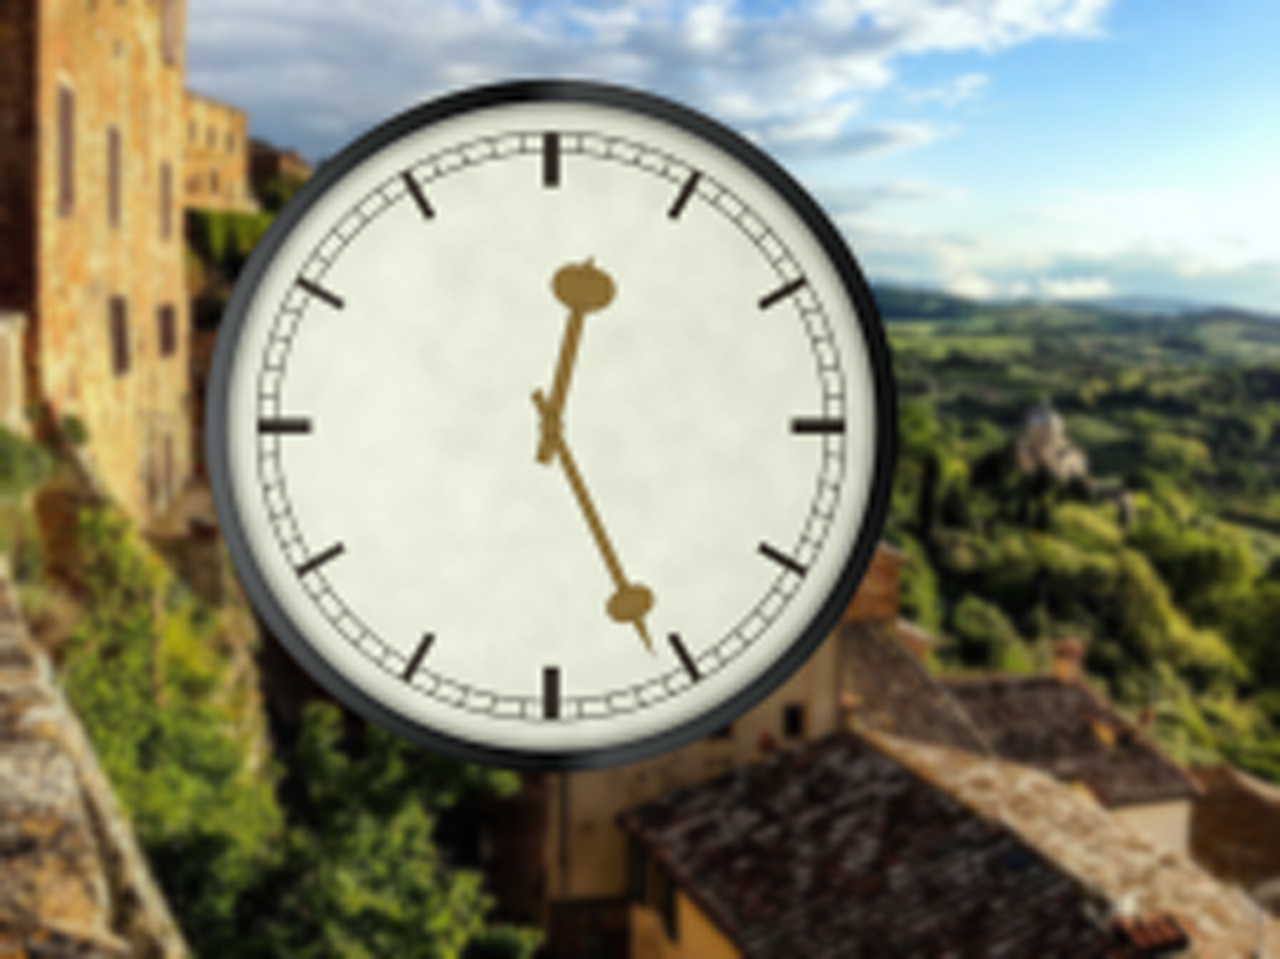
12:26
